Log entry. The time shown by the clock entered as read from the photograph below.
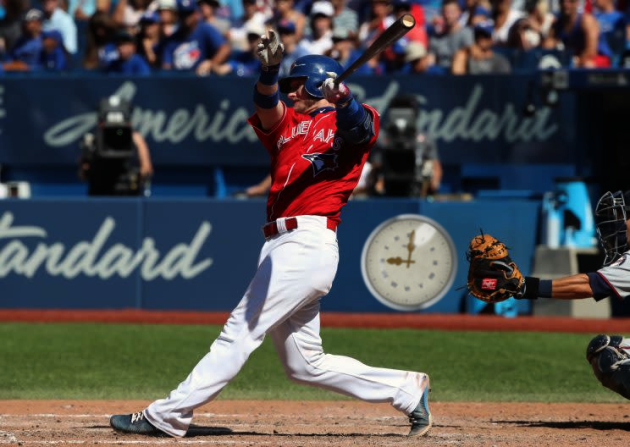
9:01
